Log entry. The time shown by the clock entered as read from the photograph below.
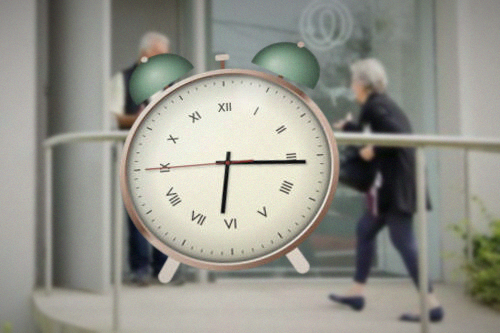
6:15:45
